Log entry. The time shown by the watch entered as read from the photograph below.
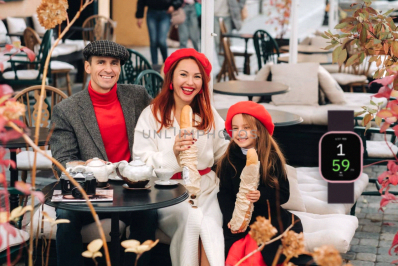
1:59
